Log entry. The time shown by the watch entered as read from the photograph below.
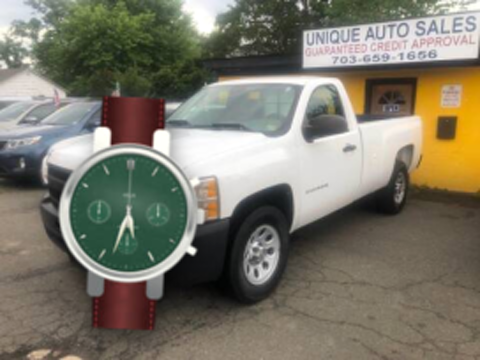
5:33
